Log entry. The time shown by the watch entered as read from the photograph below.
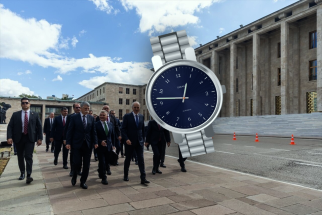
12:47
